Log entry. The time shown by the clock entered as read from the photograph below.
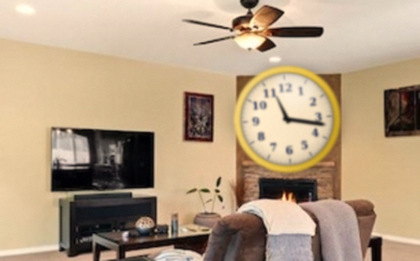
11:17
